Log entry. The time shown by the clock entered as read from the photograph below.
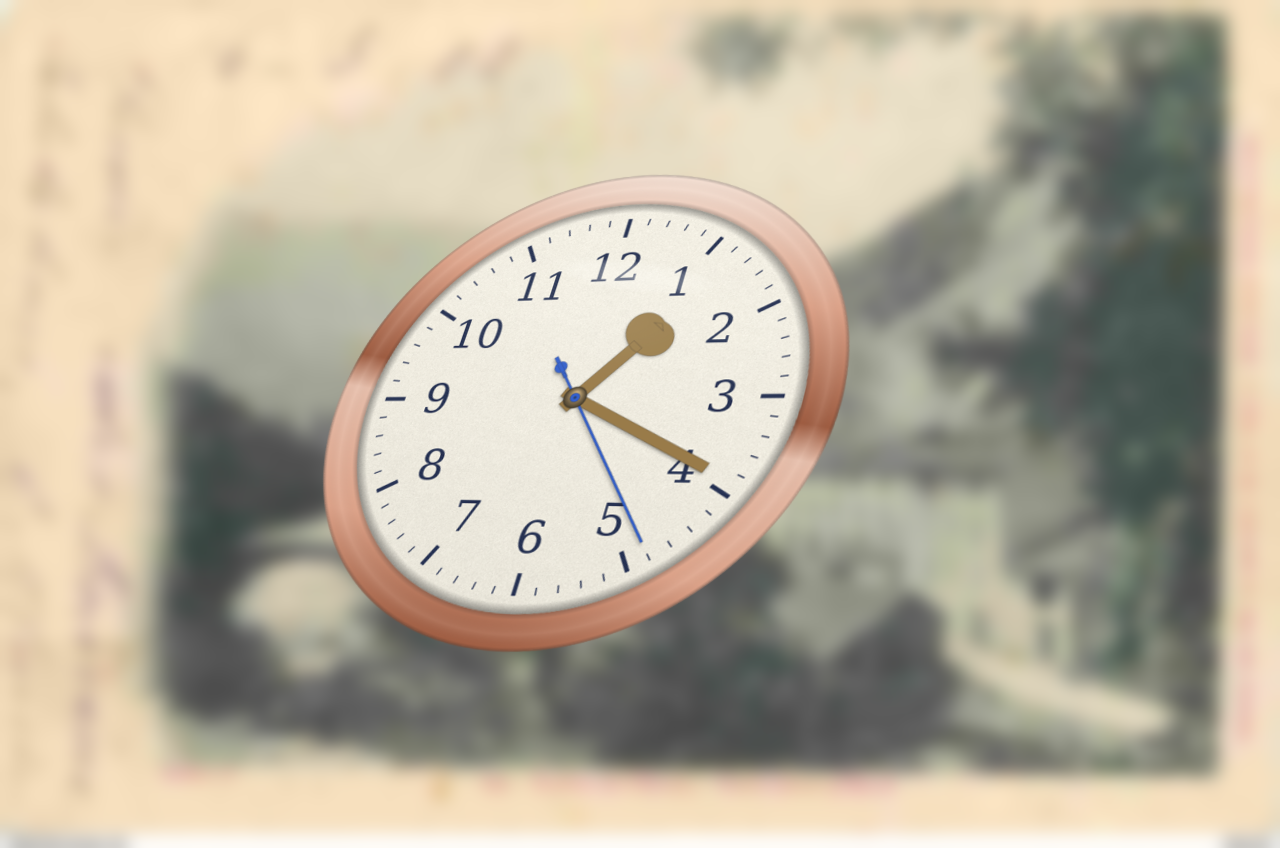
1:19:24
